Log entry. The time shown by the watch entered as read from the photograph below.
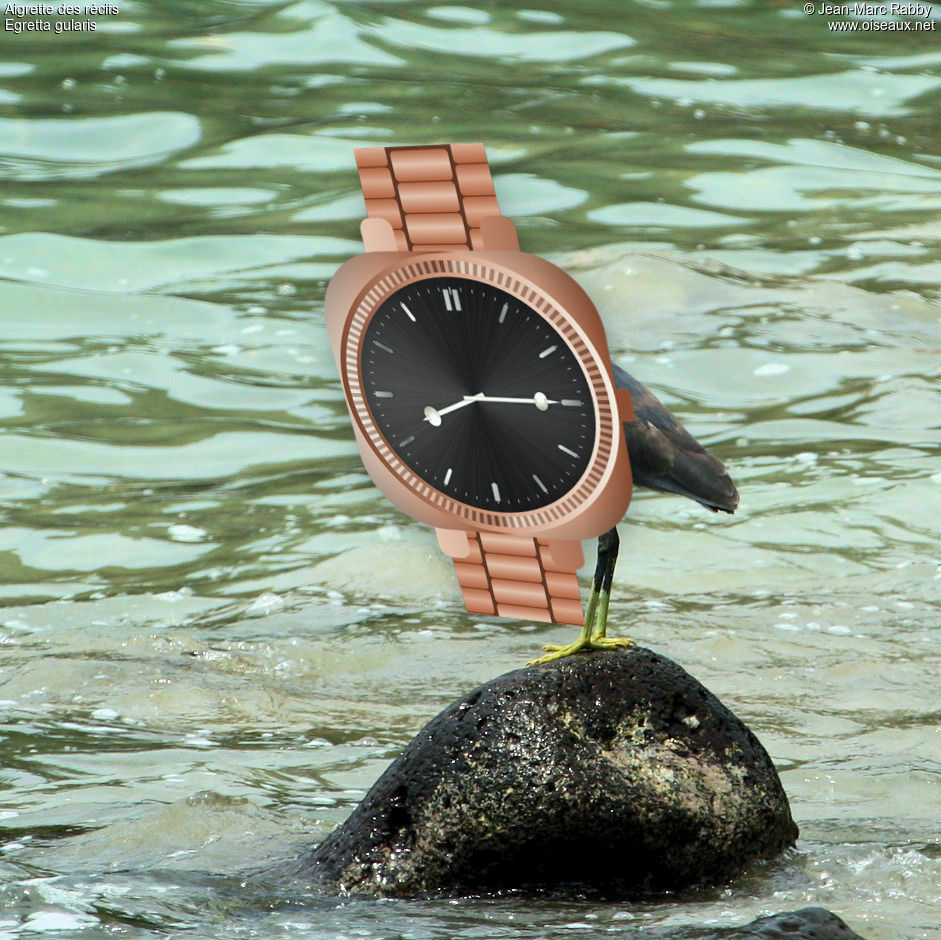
8:15
